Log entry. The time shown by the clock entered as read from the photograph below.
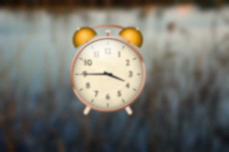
3:45
